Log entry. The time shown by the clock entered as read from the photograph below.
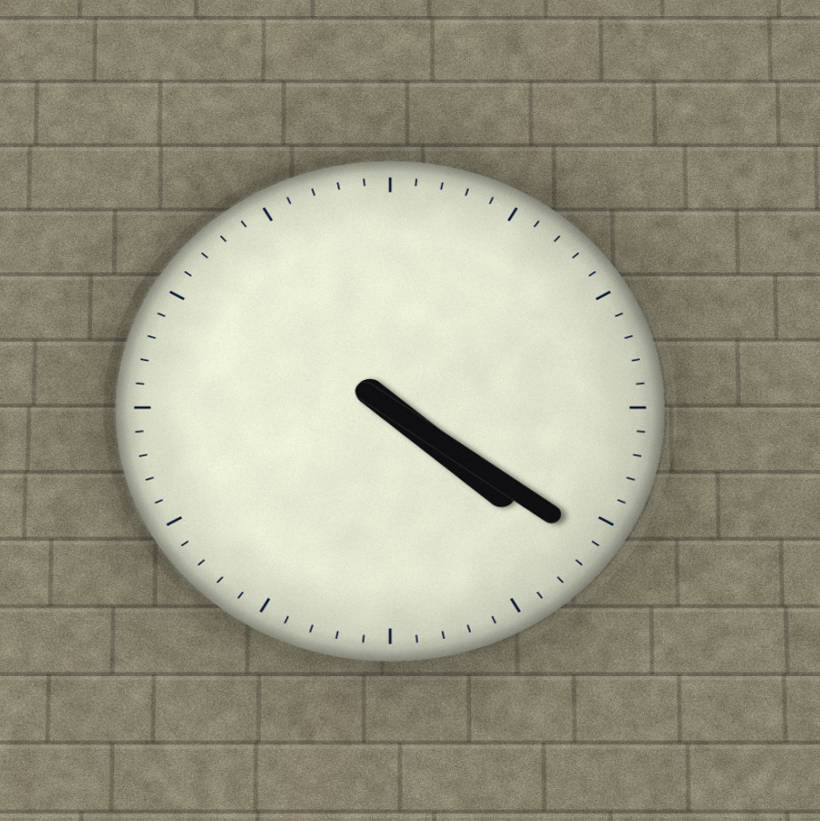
4:21
